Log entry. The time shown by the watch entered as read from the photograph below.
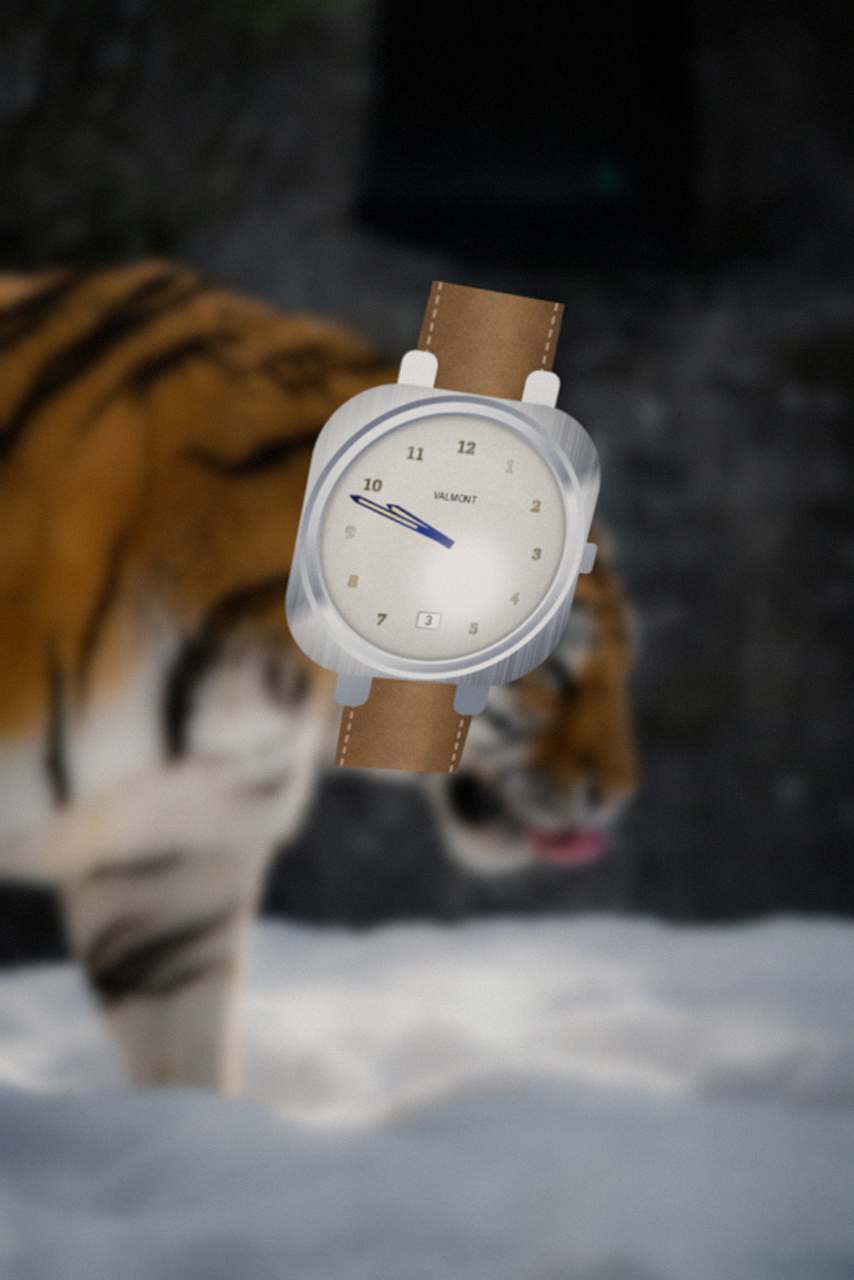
9:48
